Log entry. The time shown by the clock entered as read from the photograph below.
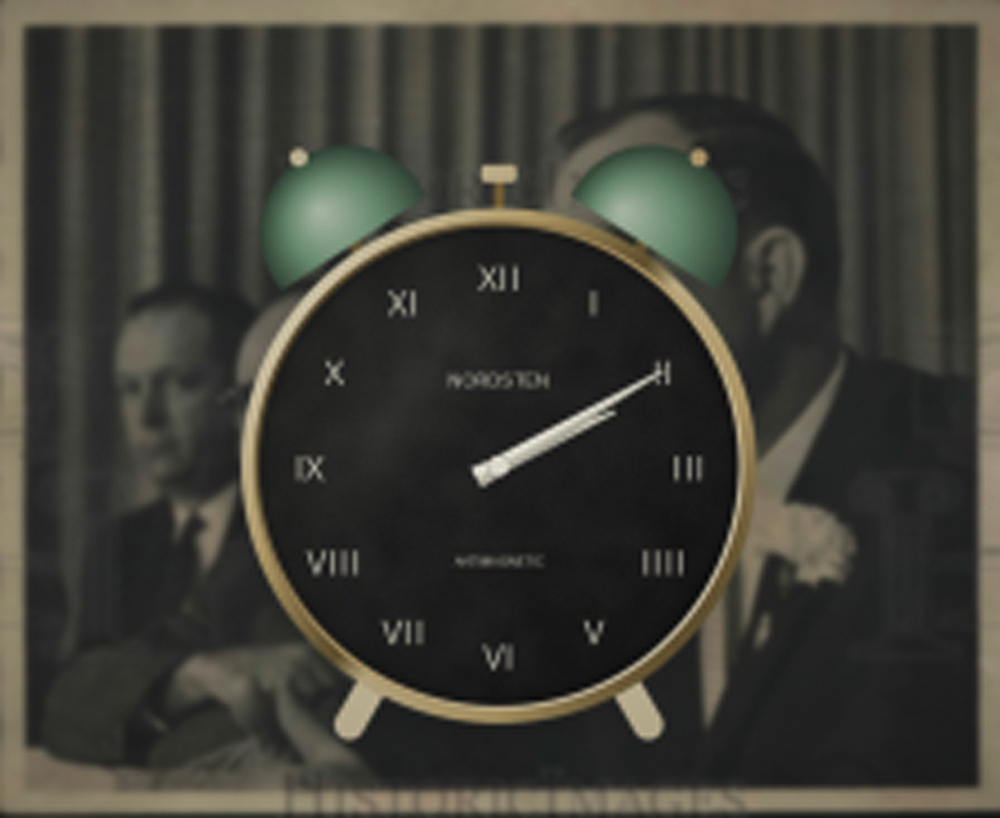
2:10
